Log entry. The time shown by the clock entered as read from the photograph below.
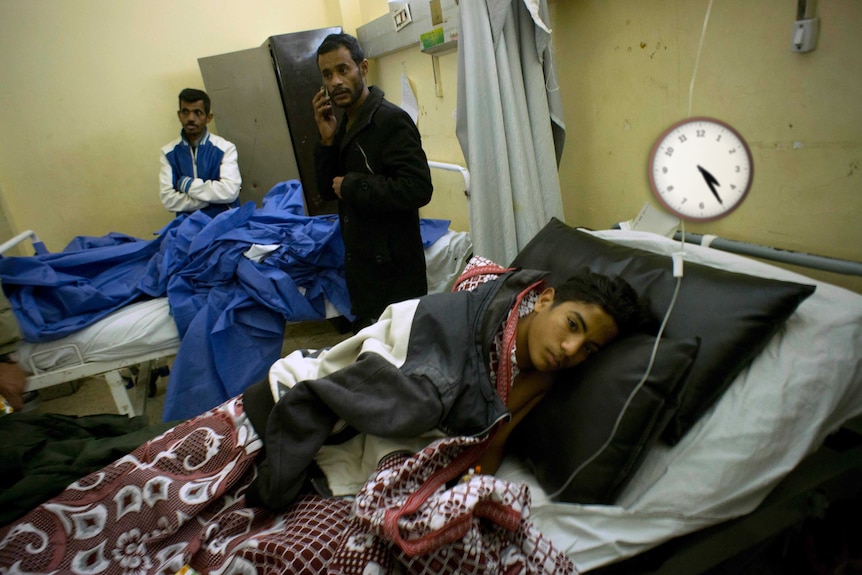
4:25
